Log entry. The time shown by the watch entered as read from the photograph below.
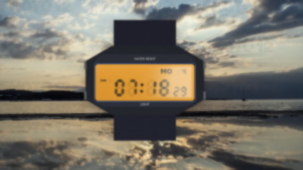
7:18:29
